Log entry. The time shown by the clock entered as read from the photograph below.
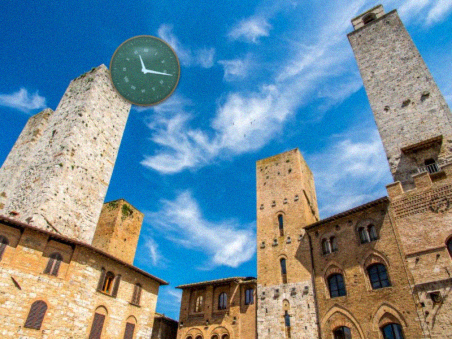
11:16
